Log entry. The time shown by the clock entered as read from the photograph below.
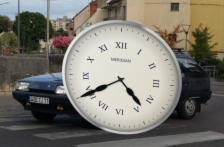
4:40
